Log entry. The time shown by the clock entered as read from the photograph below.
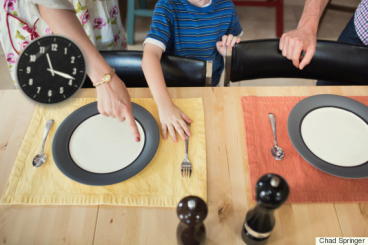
11:18
